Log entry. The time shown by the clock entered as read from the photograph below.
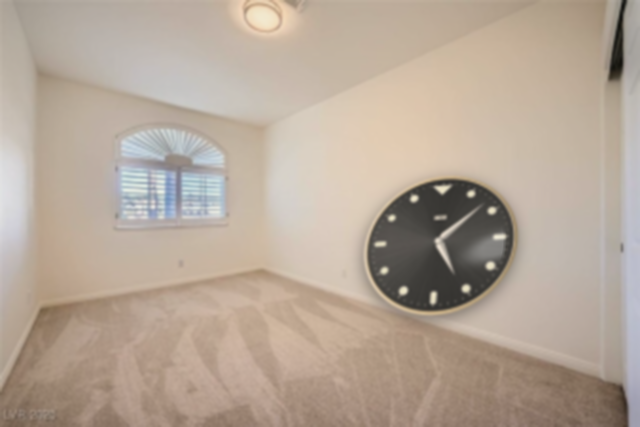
5:08
